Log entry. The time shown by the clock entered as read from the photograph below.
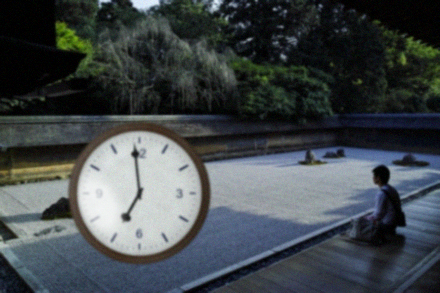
6:59
